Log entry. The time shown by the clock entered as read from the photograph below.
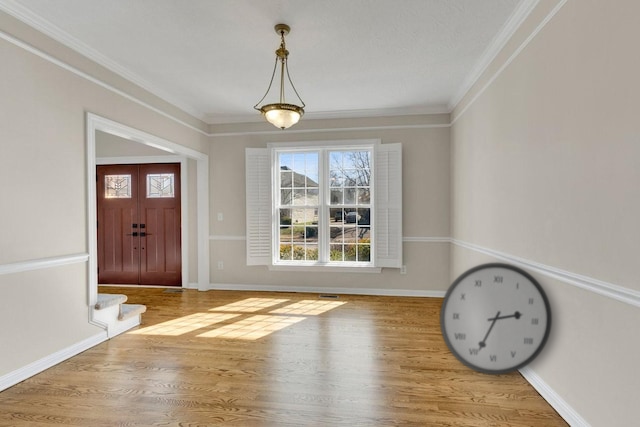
2:34
